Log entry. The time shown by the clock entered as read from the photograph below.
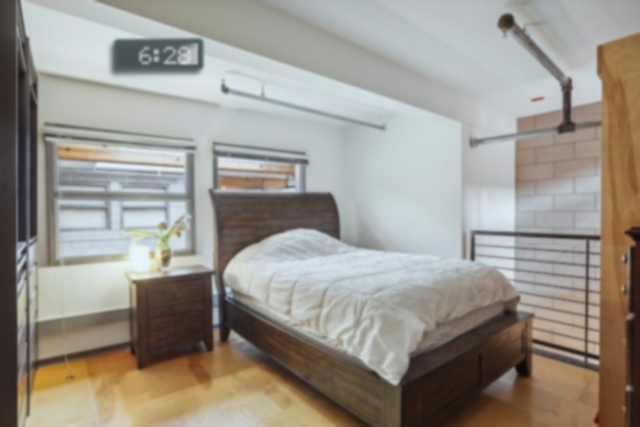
6:28
